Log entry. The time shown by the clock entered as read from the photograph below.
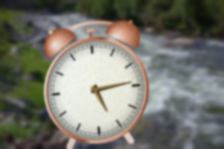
5:14
